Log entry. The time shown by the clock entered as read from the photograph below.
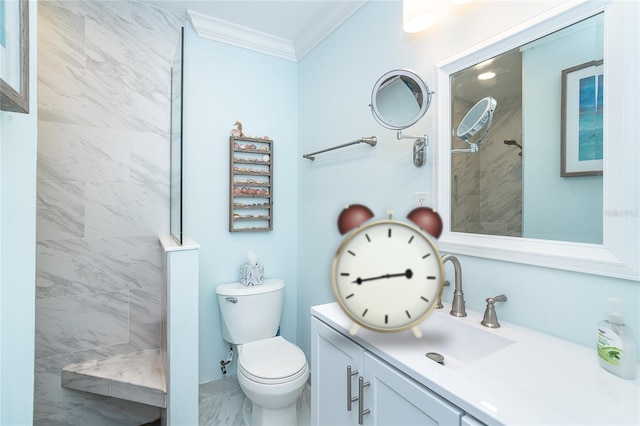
2:43
